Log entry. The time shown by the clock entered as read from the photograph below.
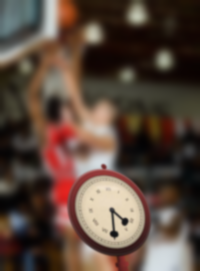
4:31
